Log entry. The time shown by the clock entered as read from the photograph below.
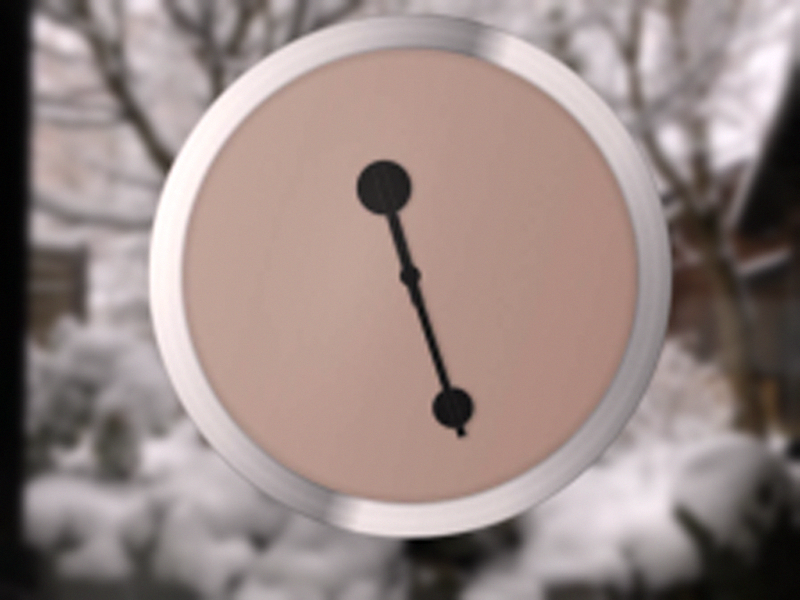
11:27
